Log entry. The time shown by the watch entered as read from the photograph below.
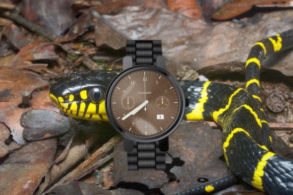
7:39
